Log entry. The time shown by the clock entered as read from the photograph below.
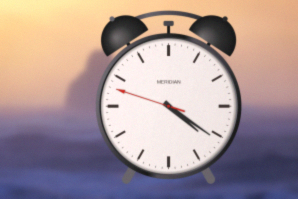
4:20:48
